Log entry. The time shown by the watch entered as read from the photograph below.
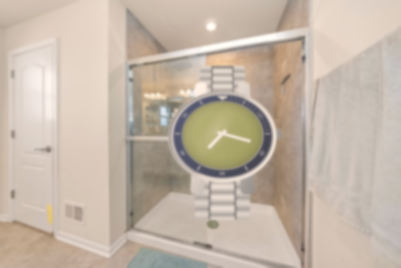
7:18
